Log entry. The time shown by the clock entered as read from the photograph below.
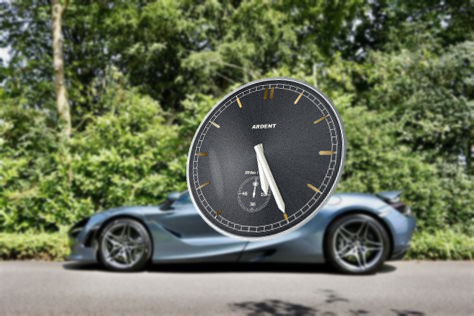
5:25
